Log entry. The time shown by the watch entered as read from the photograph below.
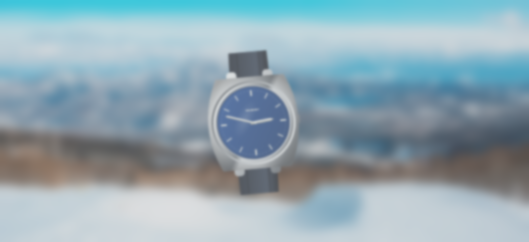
2:48
